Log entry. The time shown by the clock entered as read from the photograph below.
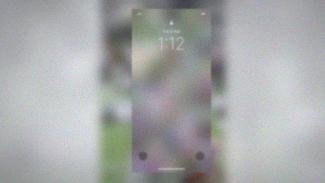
1:12
